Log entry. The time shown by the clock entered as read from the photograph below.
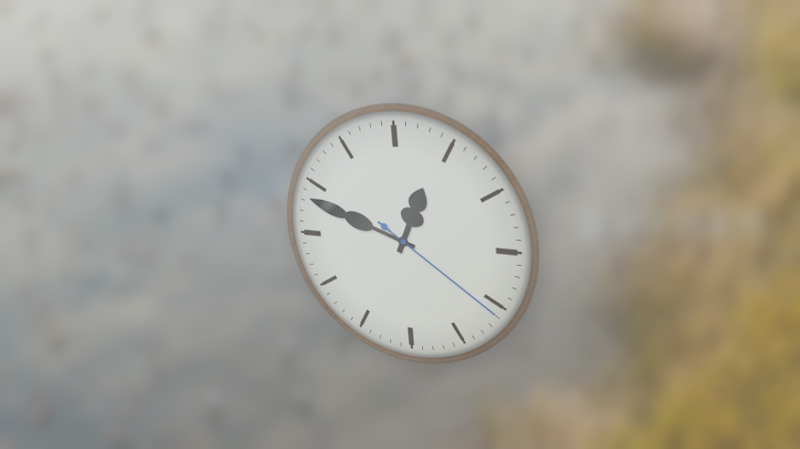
12:48:21
